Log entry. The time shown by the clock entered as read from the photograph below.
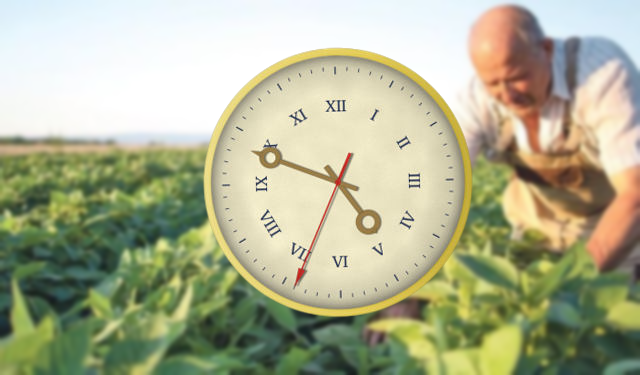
4:48:34
